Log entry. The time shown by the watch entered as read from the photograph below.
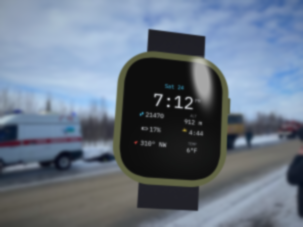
7:12
